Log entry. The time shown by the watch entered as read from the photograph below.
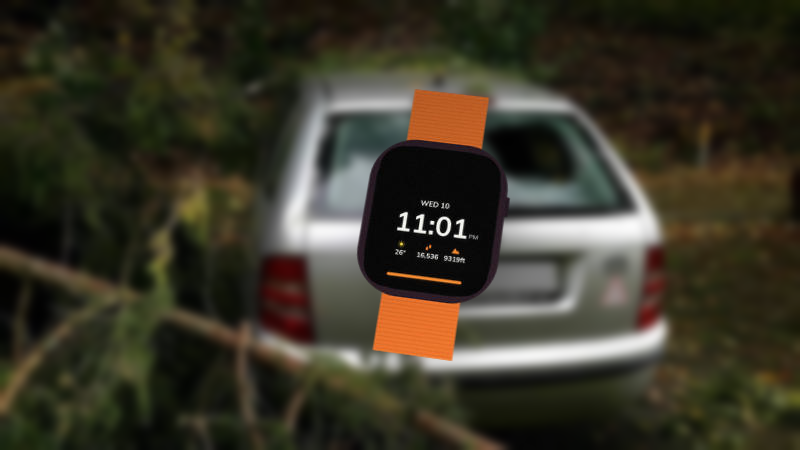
11:01
